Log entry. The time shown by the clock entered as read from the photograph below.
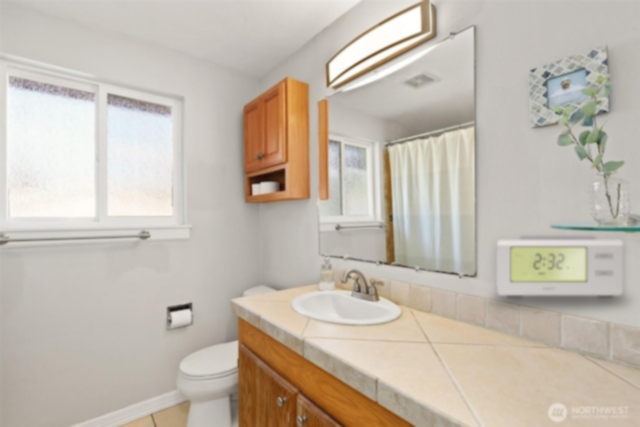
2:32
